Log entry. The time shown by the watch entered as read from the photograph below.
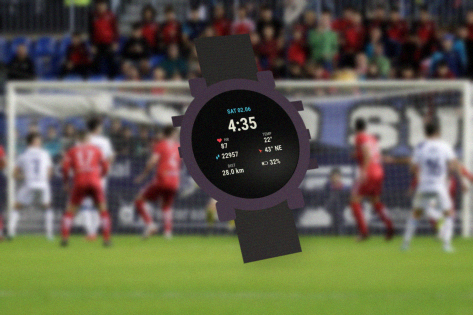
4:35
